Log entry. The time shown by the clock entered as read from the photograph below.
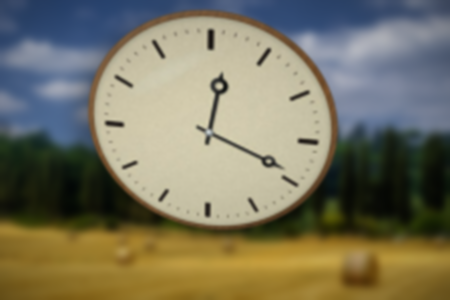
12:19
